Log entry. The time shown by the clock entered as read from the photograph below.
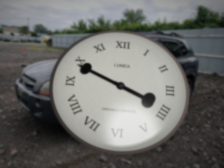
3:49
